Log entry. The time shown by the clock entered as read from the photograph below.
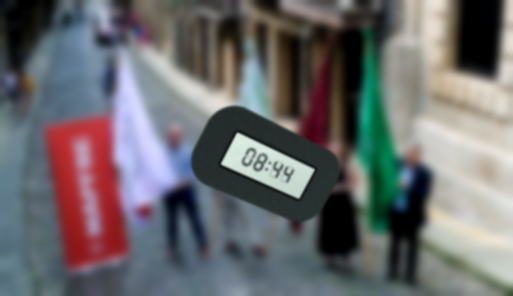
8:44
